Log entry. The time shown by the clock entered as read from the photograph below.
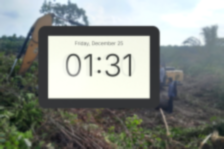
1:31
